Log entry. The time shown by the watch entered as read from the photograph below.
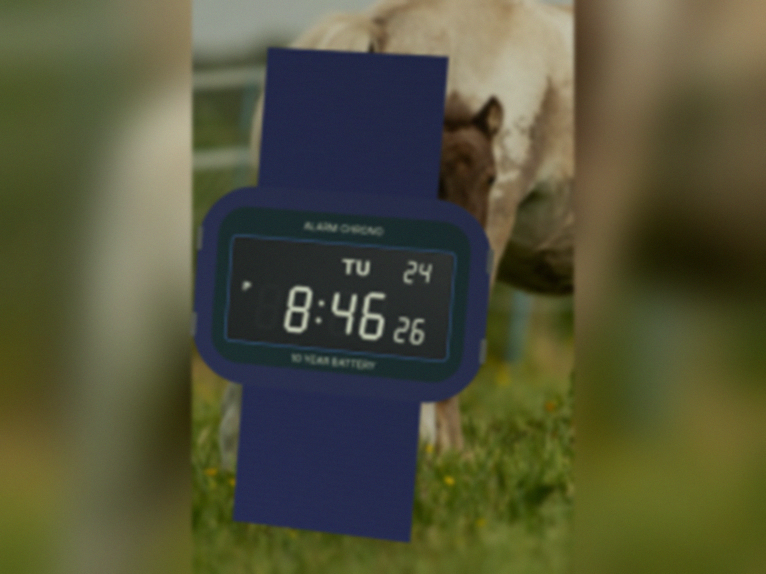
8:46:26
